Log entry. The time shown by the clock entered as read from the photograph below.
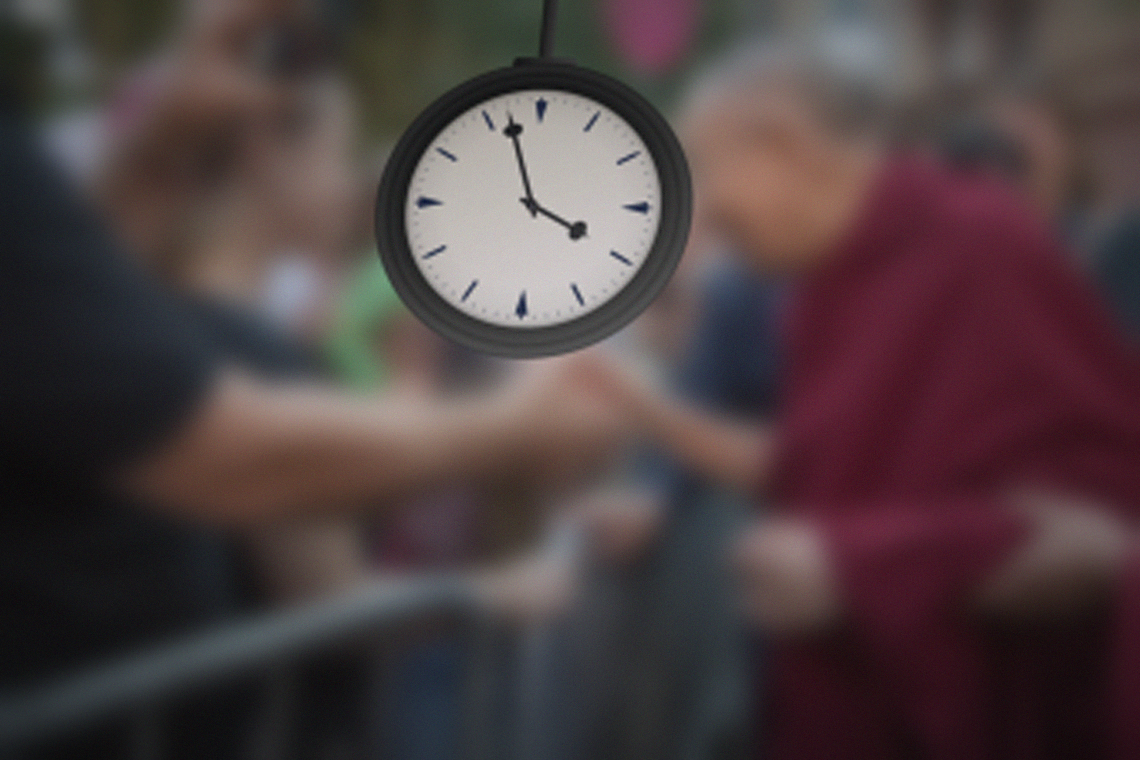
3:57
